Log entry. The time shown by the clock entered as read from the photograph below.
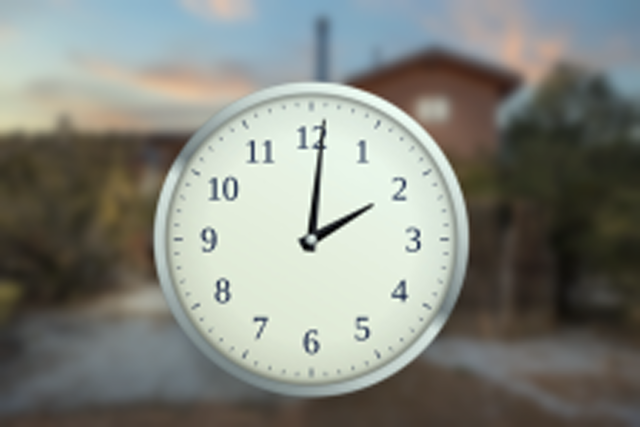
2:01
